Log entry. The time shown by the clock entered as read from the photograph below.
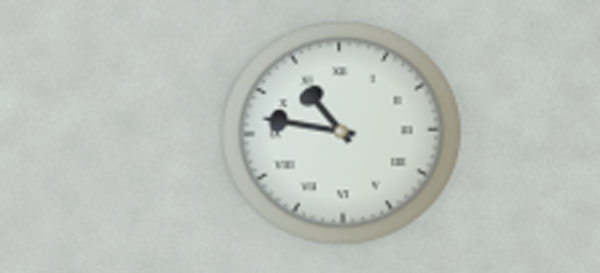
10:47
